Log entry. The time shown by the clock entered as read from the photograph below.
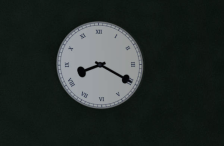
8:20
